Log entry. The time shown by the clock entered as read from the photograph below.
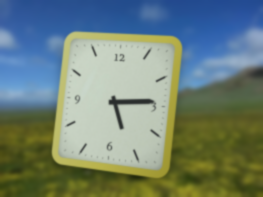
5:14
